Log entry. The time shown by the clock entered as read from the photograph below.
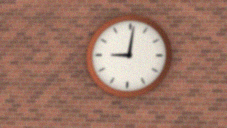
9:01
